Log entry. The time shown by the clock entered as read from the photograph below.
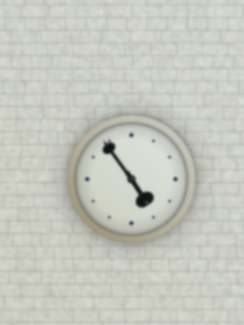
4:54
